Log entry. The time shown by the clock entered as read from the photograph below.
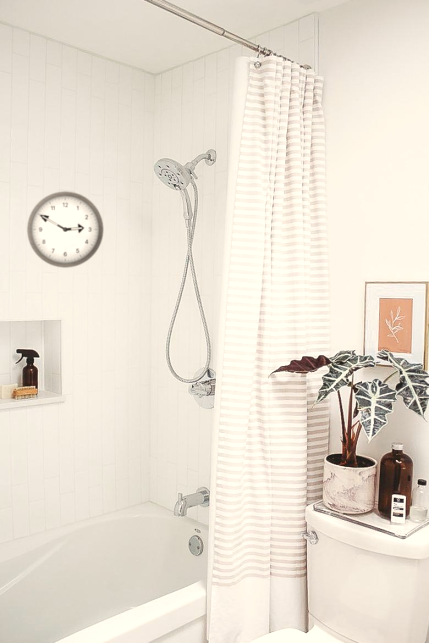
2:50
